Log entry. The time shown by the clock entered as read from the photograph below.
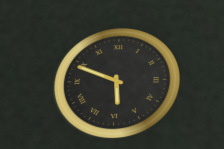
5:49
